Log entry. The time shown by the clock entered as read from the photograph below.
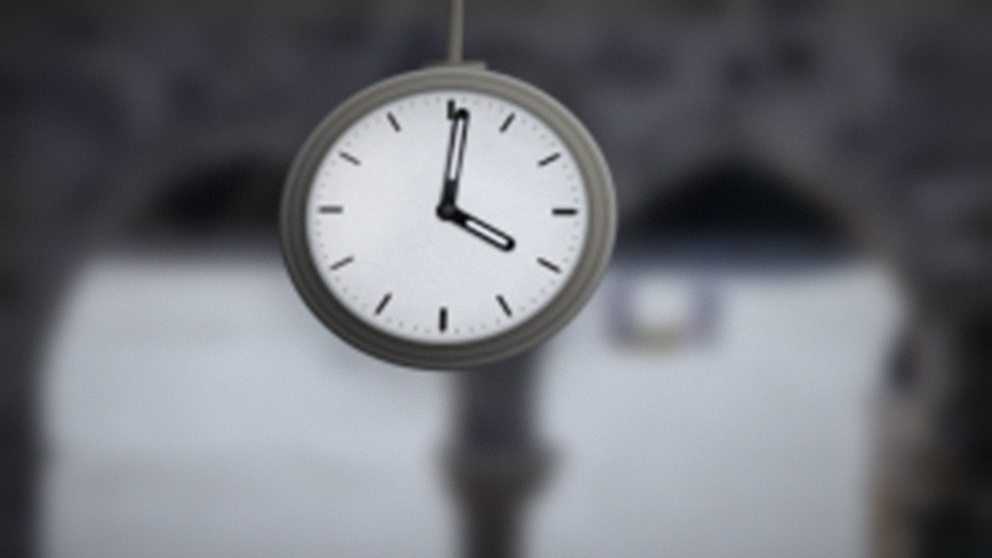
4:01
